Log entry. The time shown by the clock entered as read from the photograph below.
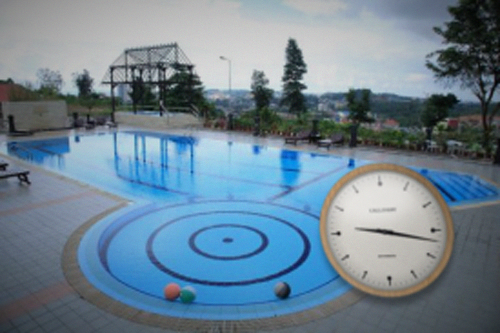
9:17
